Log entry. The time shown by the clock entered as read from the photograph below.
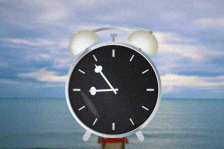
8:54
